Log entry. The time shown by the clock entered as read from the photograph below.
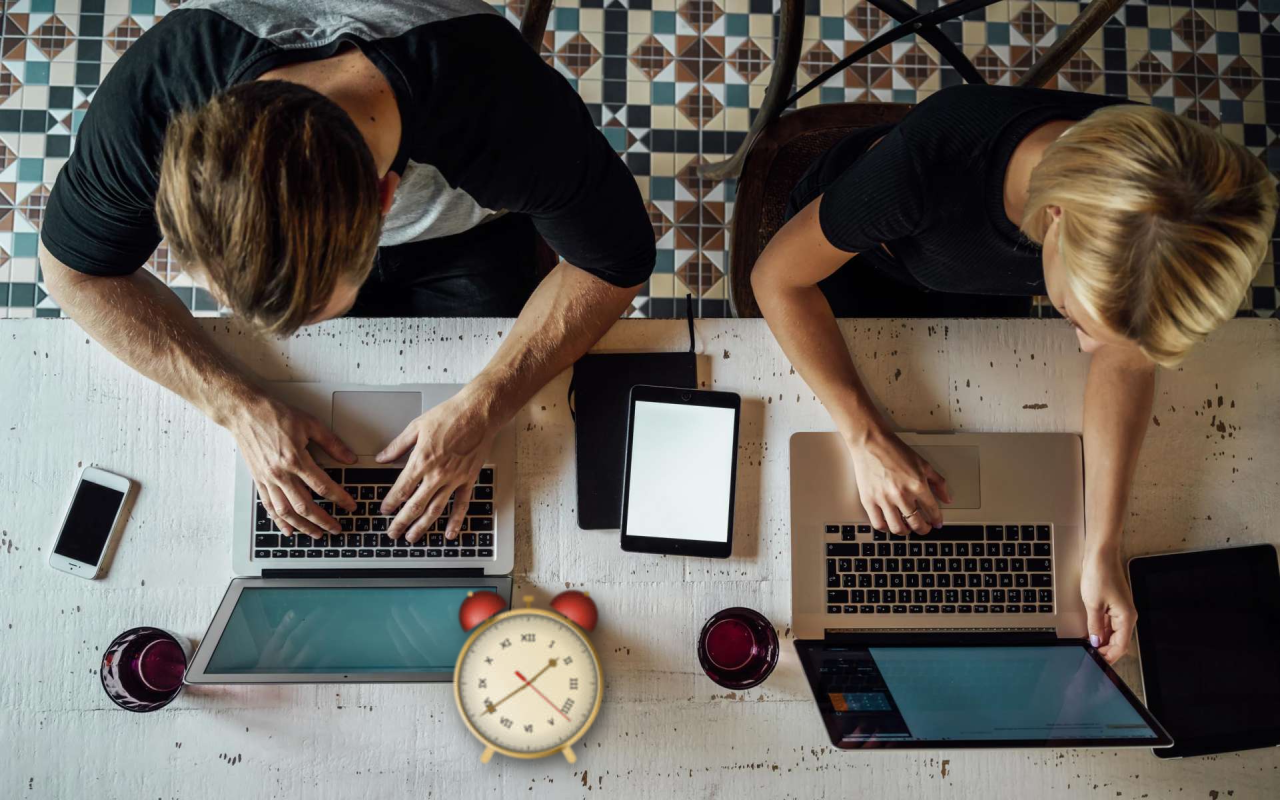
1:39:22
